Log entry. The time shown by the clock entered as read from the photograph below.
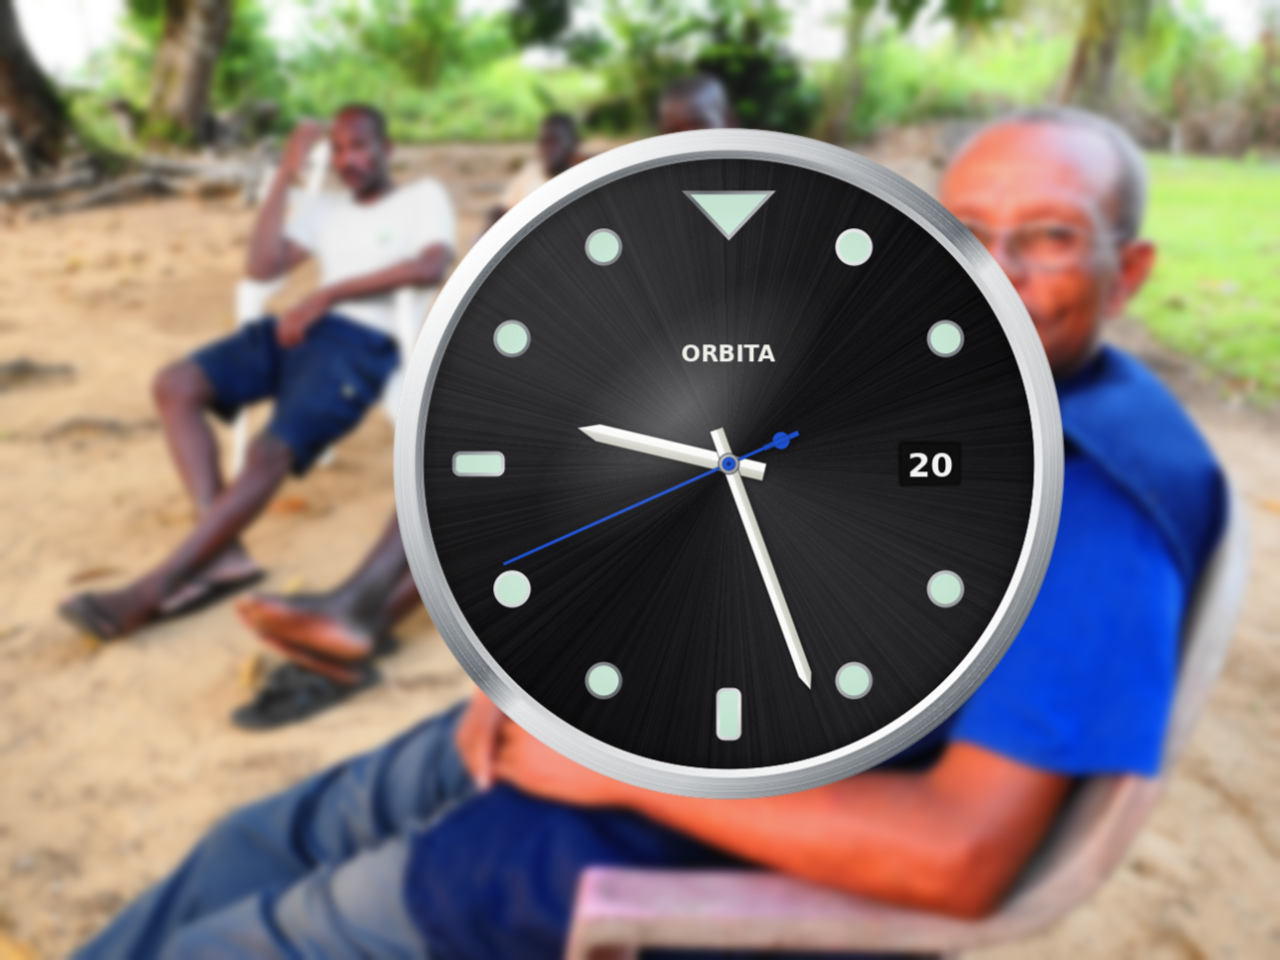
9:26:41
